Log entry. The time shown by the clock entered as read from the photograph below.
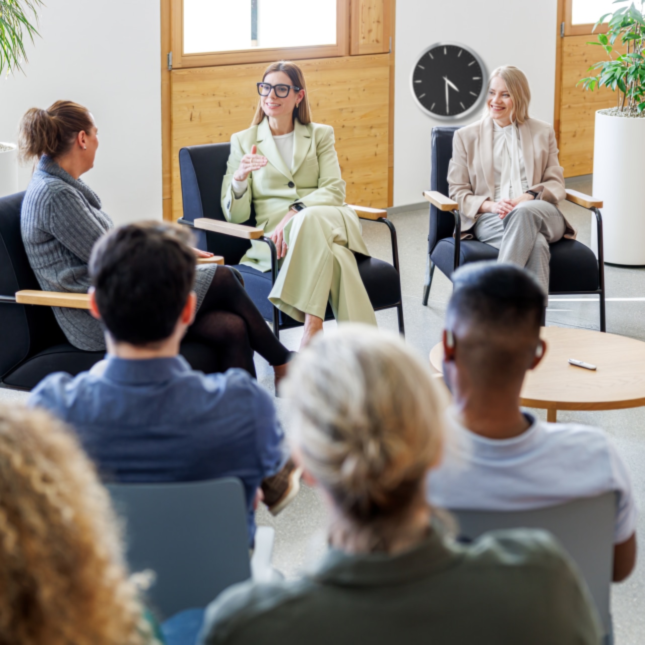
4:30
